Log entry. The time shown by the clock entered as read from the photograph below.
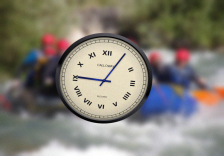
9:05
